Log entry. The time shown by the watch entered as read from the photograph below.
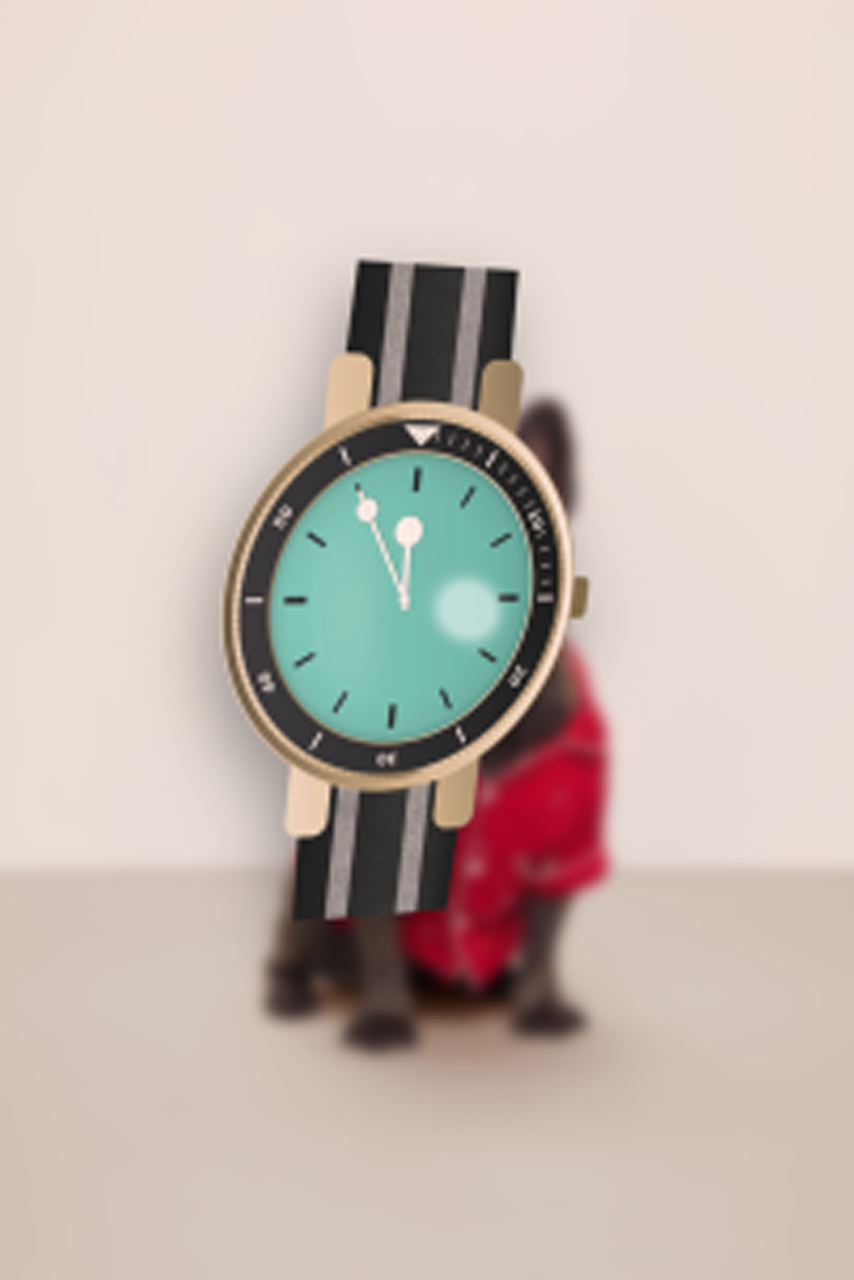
11:55
